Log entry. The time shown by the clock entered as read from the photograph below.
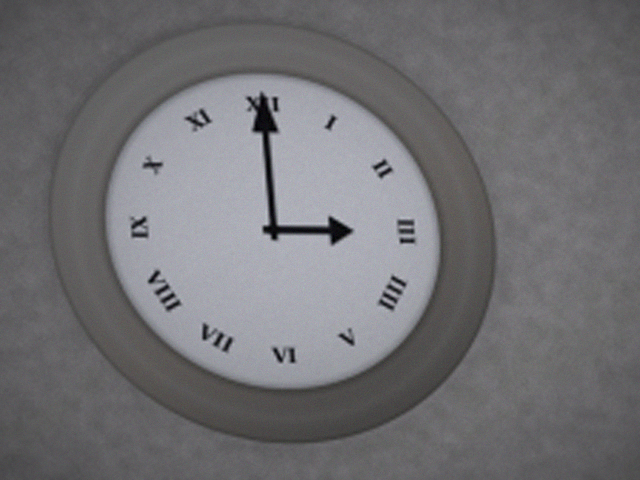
3:00
